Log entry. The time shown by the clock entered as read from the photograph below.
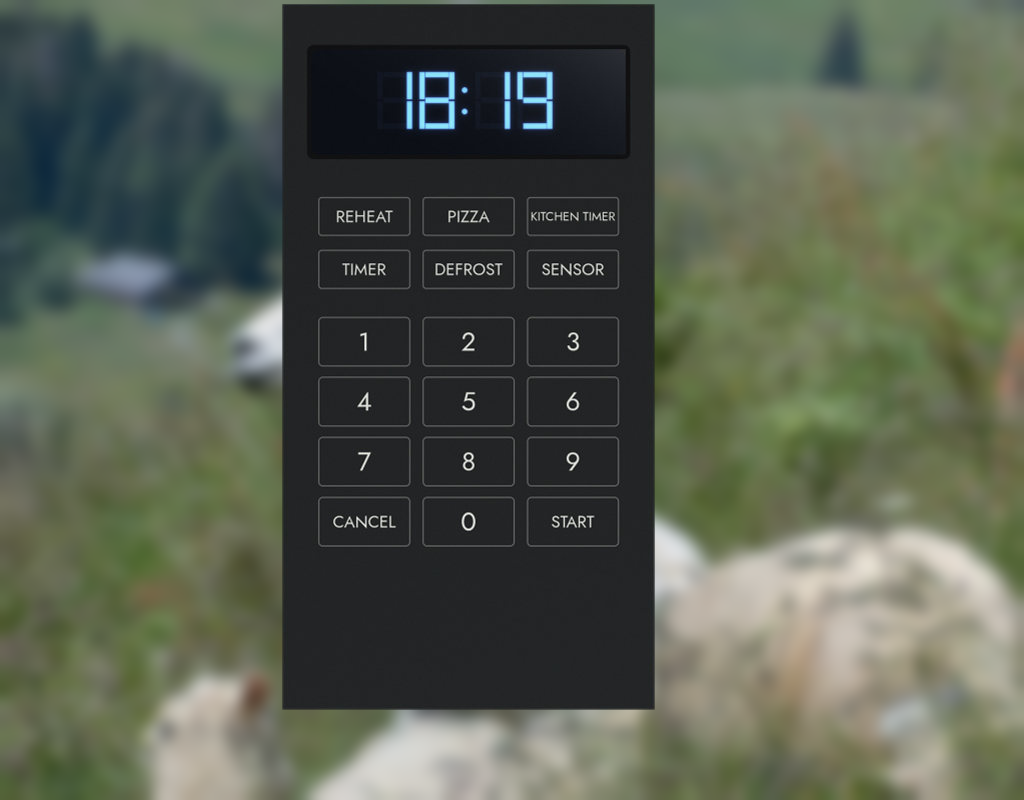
18:19
